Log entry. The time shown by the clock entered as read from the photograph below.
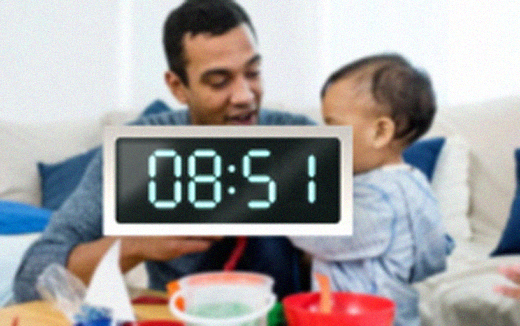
8:51
